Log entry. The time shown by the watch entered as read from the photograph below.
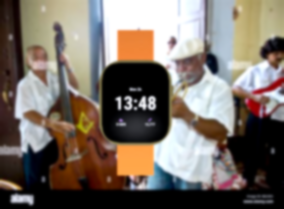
13:48
